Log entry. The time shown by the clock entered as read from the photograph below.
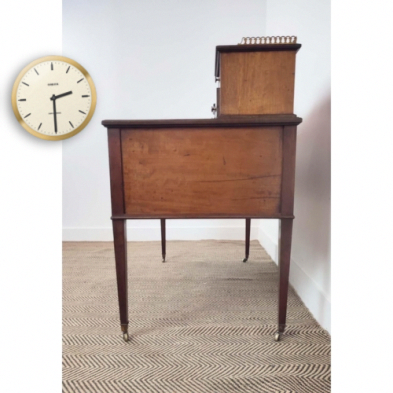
2:30
